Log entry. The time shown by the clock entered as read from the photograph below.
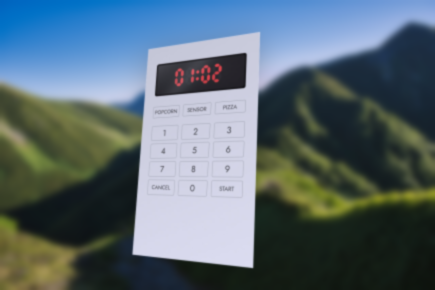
1:02
